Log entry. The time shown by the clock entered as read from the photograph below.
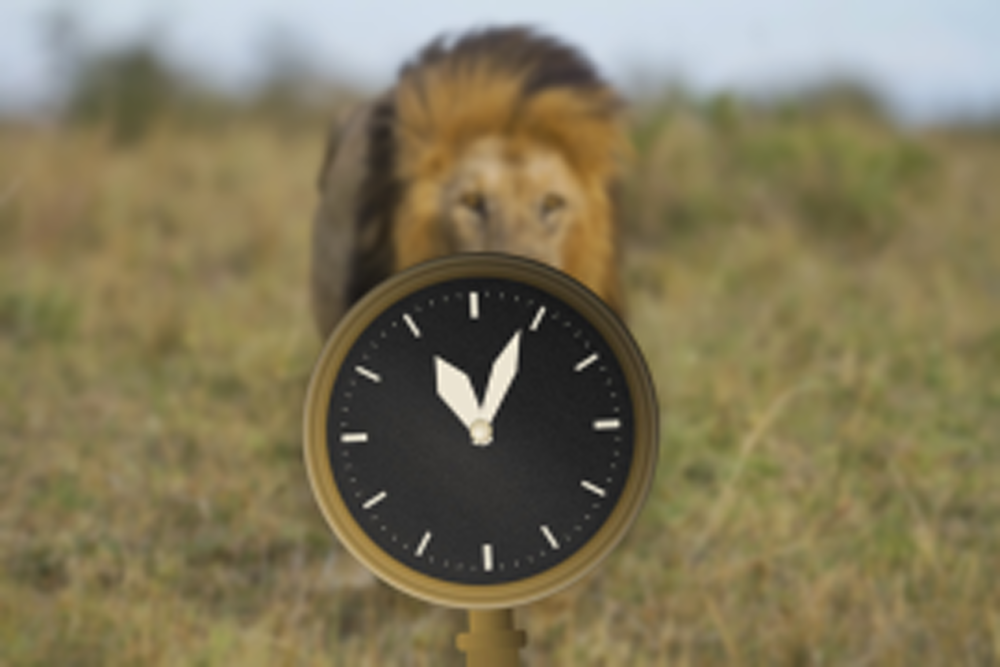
11:04
